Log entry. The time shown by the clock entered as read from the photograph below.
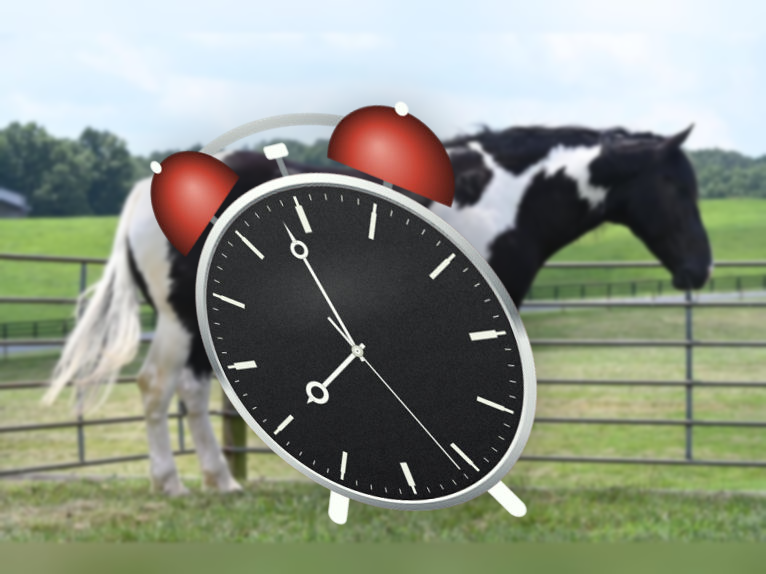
7:58:26
